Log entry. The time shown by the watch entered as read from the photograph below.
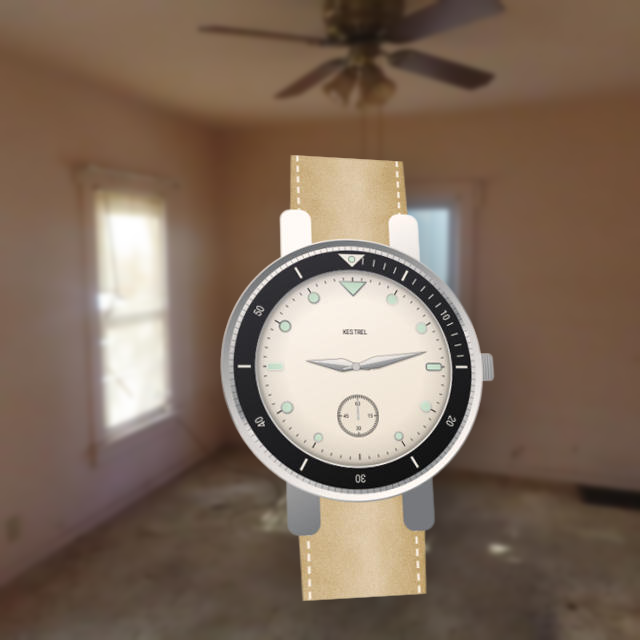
9:13
